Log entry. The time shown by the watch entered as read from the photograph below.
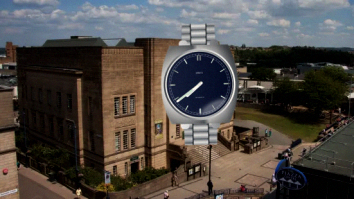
7:39
